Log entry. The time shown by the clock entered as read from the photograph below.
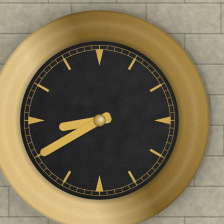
8:40
